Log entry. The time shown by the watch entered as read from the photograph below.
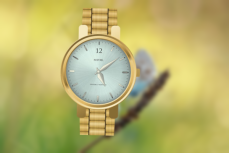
5:09
